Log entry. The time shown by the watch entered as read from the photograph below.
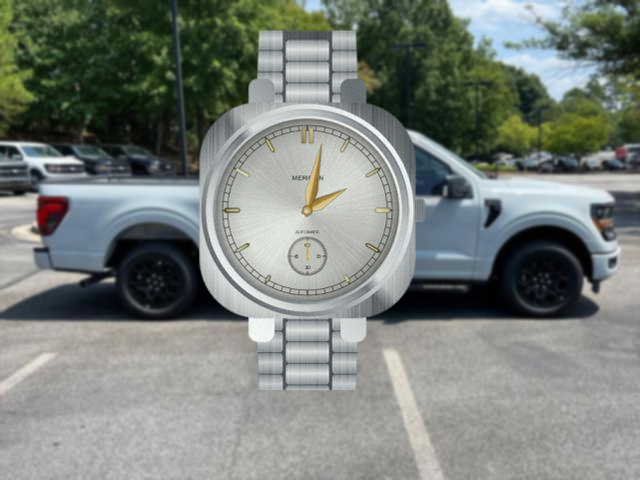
2:02
